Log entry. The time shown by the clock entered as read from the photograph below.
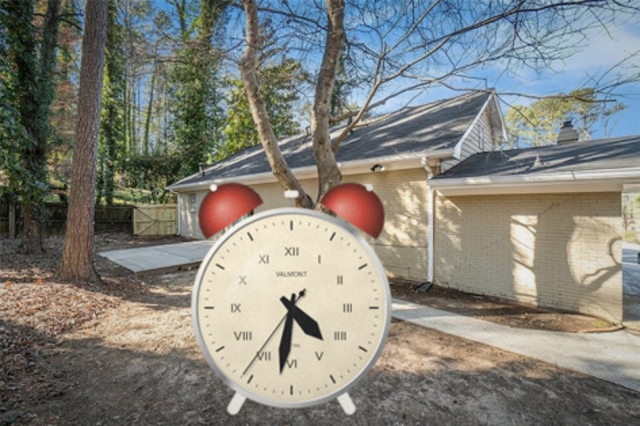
4:31:36
